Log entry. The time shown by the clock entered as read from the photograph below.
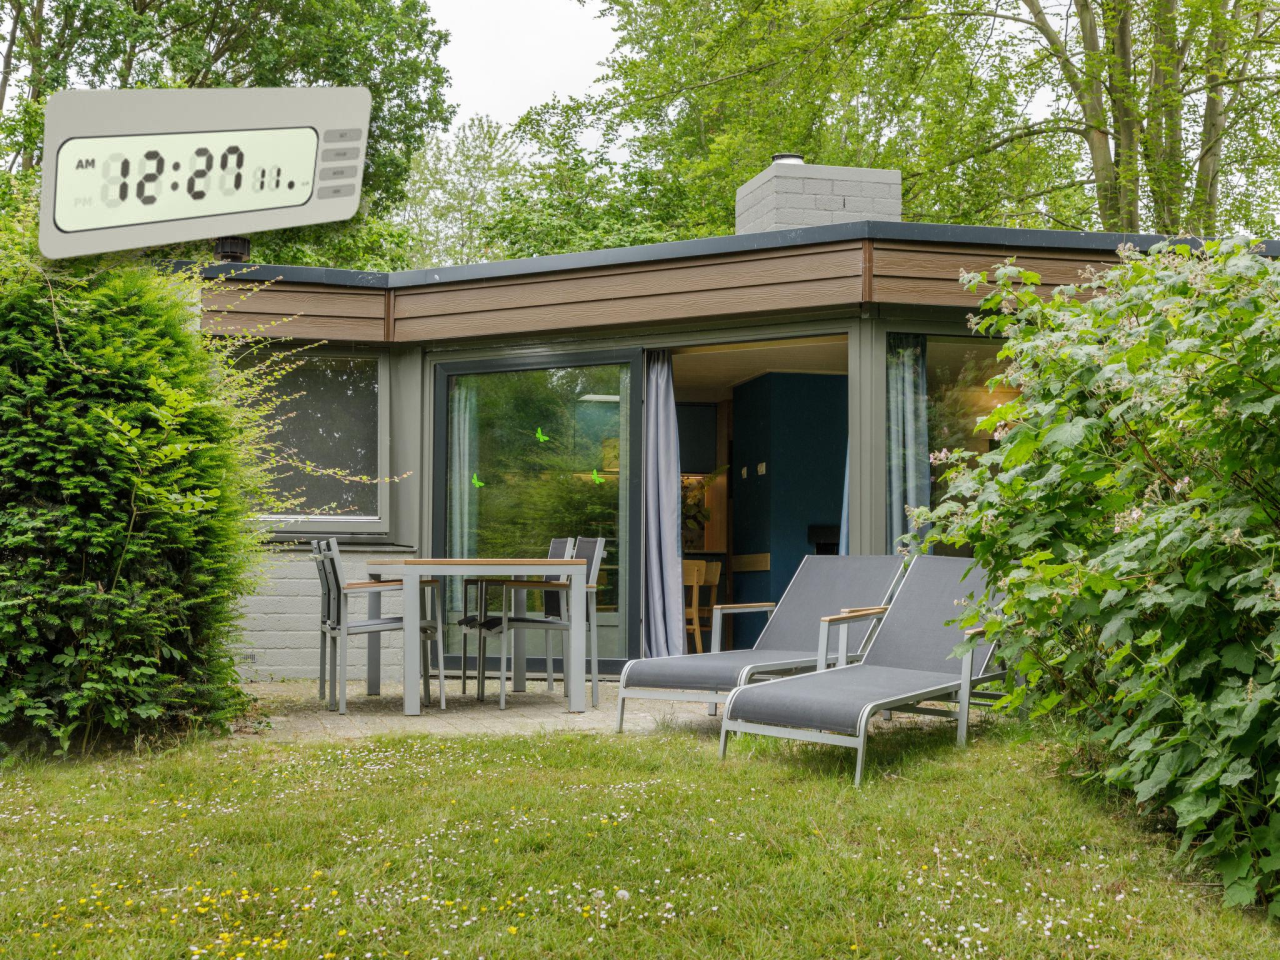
12:27:11
